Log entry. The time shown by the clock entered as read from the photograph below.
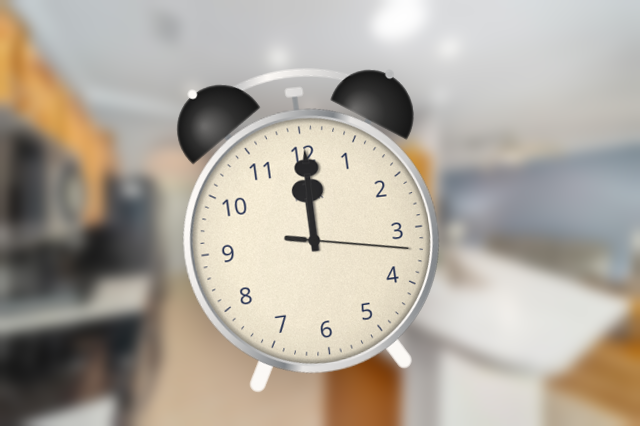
12:00:17
